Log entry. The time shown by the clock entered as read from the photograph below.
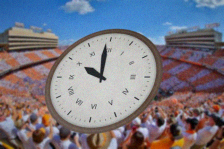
9:59
